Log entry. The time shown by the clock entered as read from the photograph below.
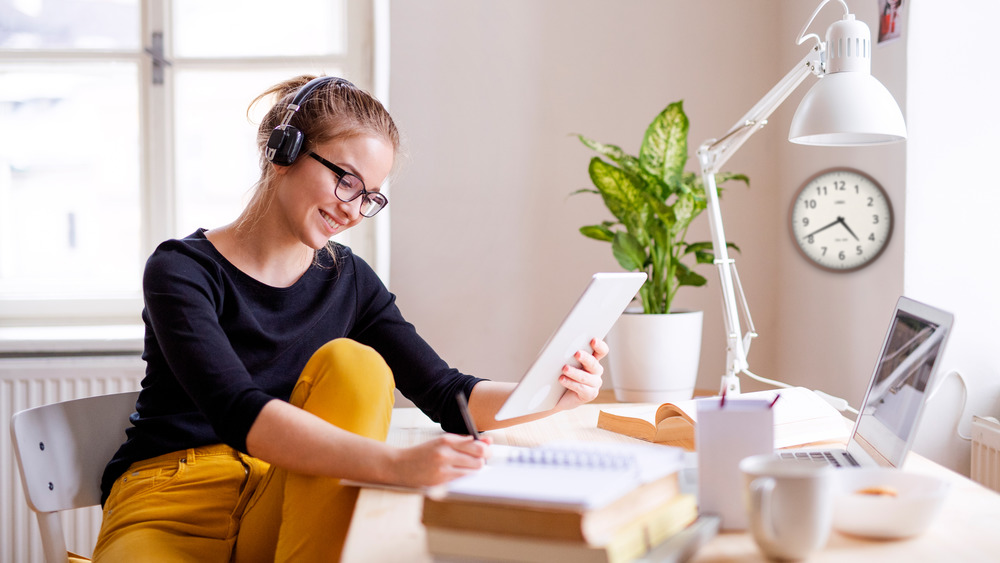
4:41
